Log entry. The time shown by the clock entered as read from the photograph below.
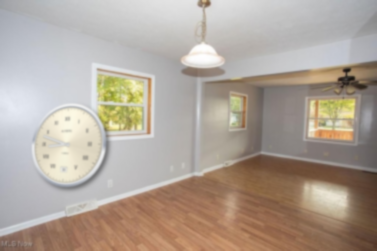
8:48
